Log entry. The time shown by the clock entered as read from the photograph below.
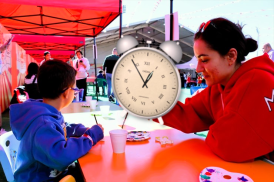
12:54
